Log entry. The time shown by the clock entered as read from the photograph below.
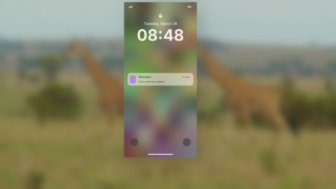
8:48
